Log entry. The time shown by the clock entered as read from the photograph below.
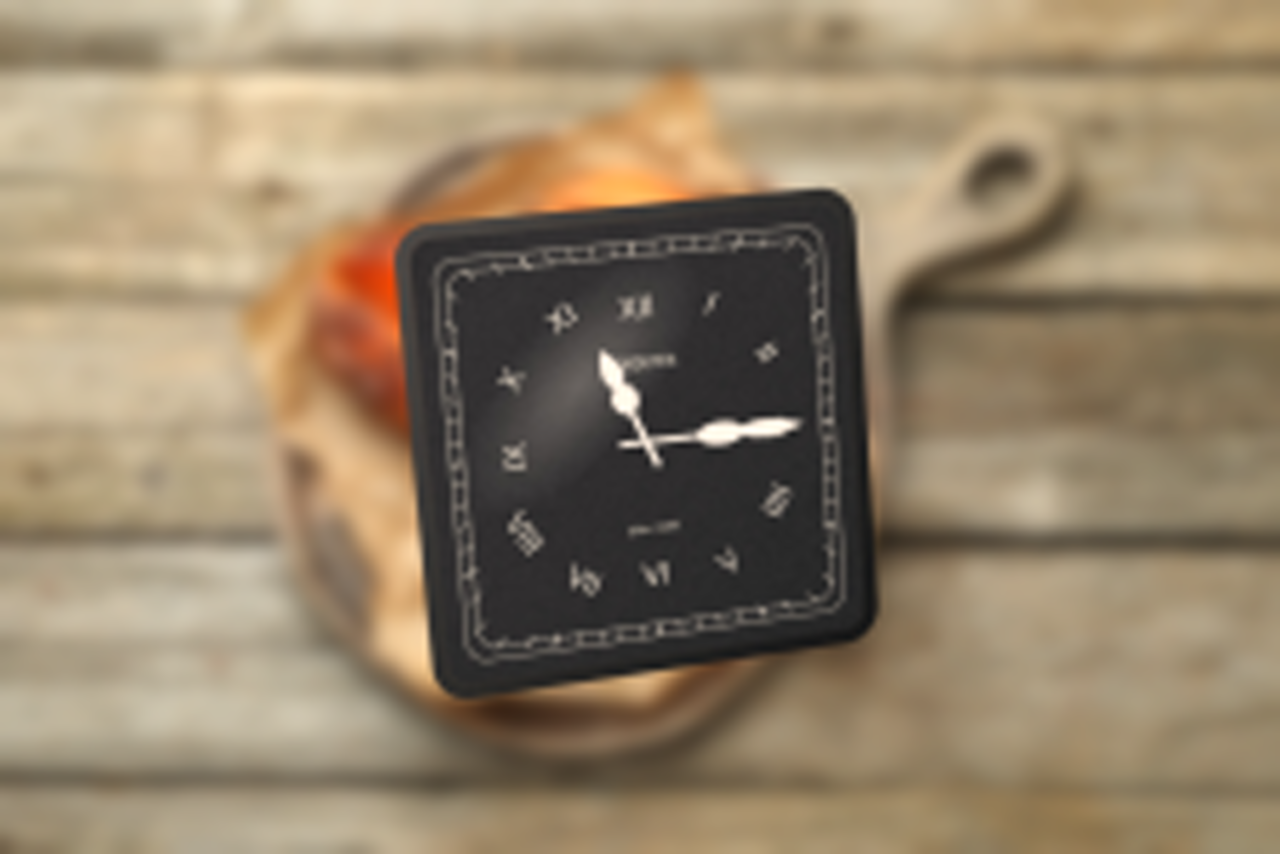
11:15
